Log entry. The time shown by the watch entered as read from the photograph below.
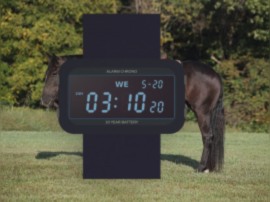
3:10:20
